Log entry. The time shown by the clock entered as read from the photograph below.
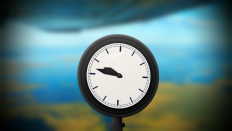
9:47
